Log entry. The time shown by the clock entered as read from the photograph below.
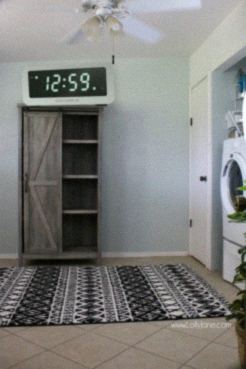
12:59
